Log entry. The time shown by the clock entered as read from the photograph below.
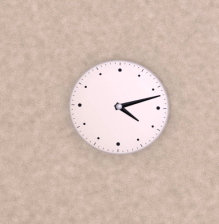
4:12
